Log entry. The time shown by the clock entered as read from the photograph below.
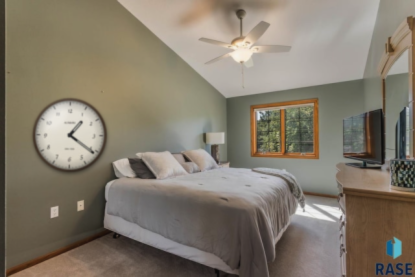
1:21
